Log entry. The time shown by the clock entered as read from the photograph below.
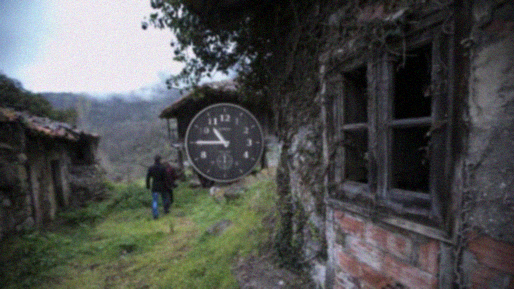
10:45
